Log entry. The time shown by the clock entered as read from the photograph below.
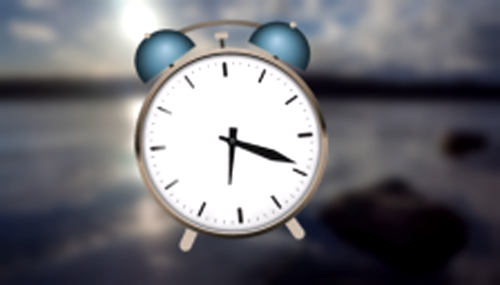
6:19
